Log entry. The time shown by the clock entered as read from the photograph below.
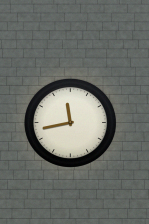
11:43
